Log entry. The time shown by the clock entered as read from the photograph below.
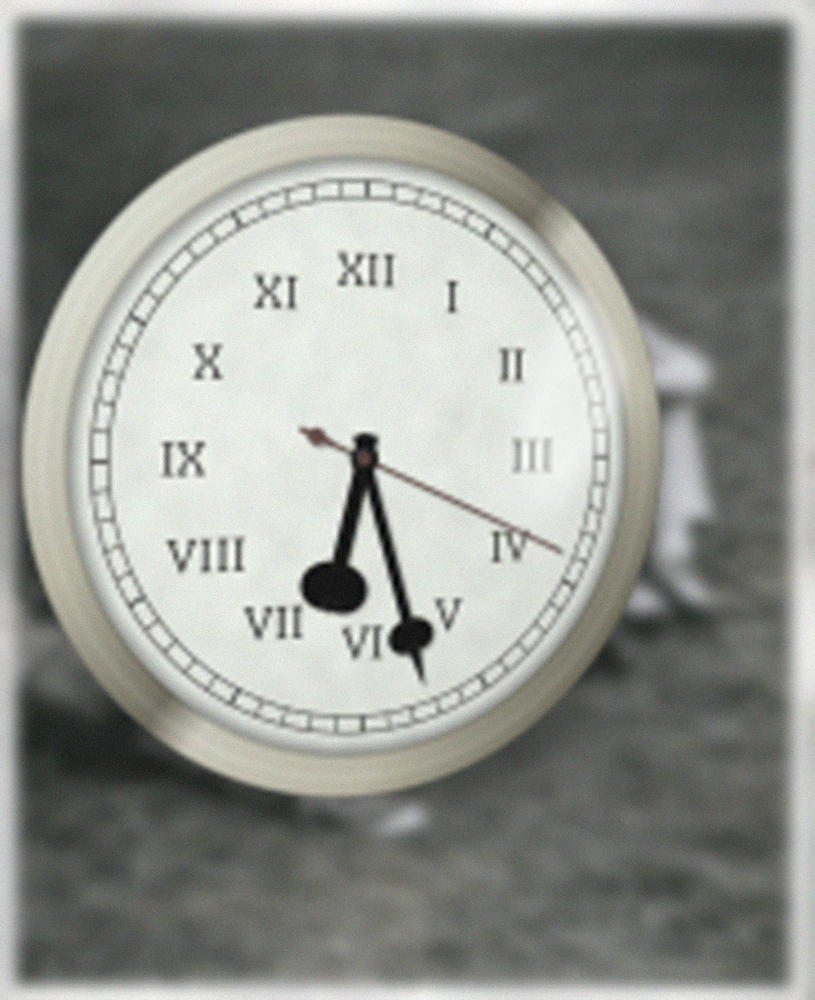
6:27:19
